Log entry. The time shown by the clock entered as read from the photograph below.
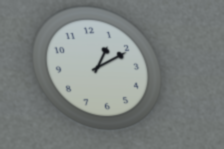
1:11
